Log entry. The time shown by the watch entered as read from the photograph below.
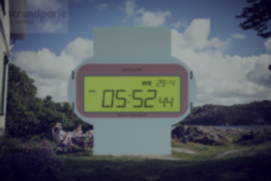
5:52:44
